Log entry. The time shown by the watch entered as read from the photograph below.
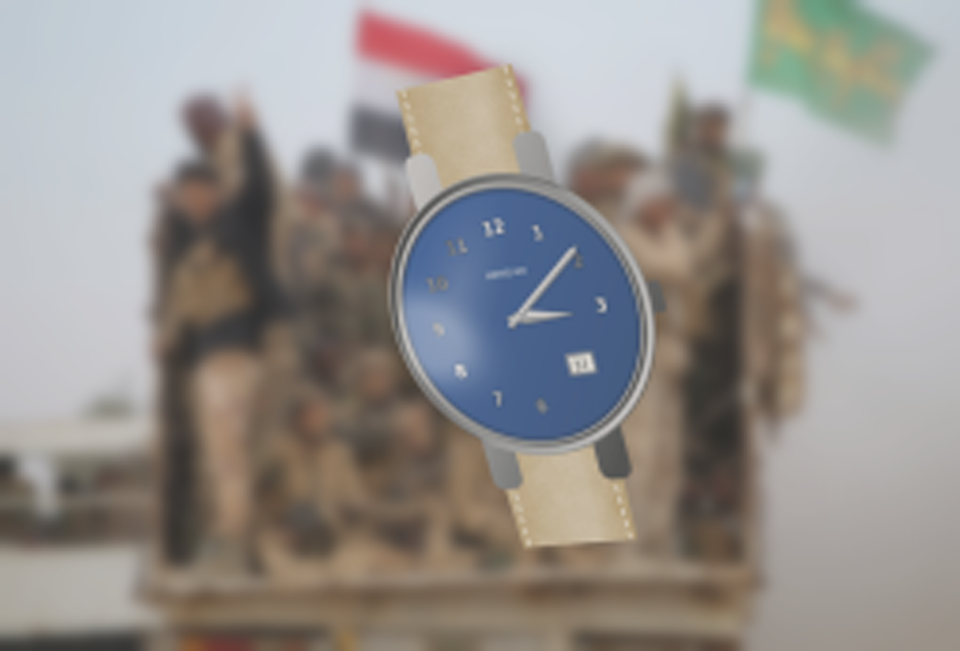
3:09
